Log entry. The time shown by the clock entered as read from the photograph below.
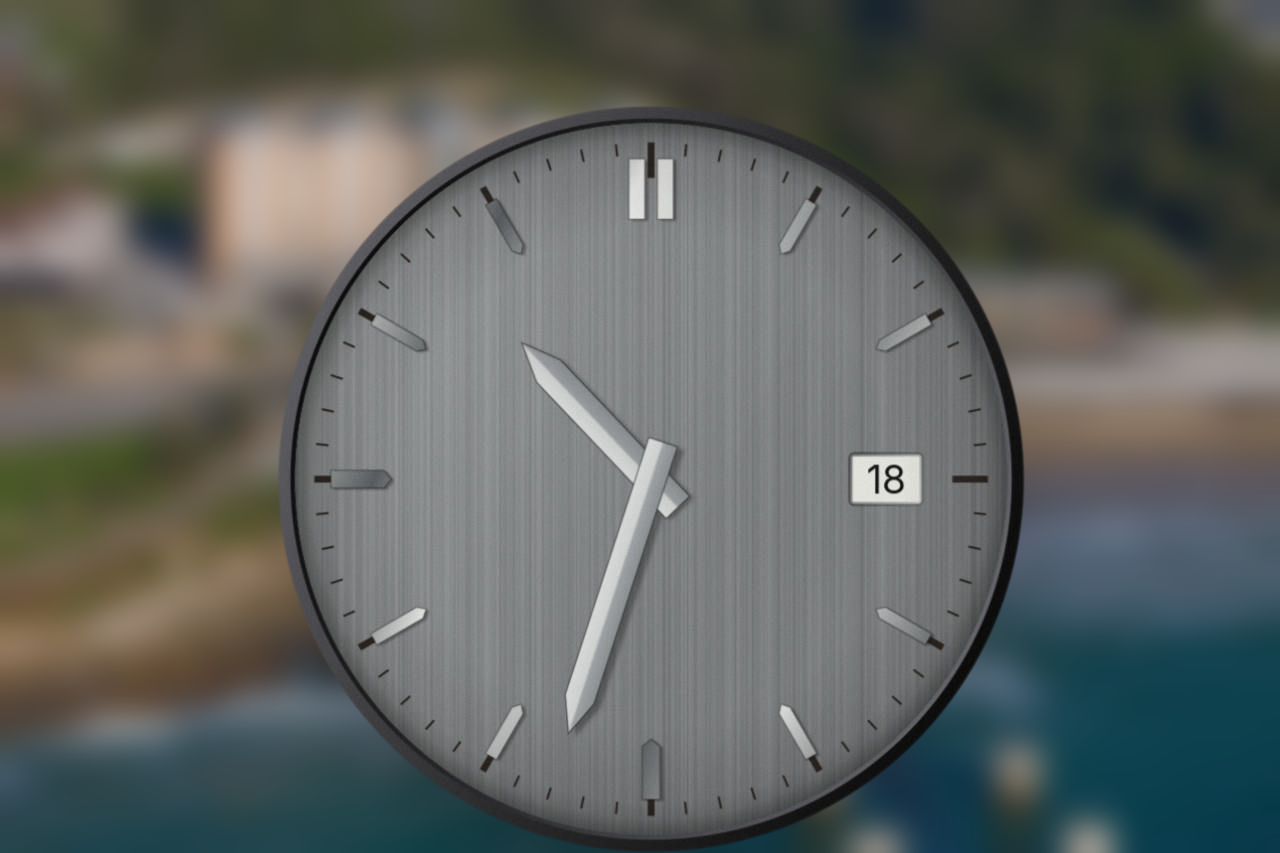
10:33
